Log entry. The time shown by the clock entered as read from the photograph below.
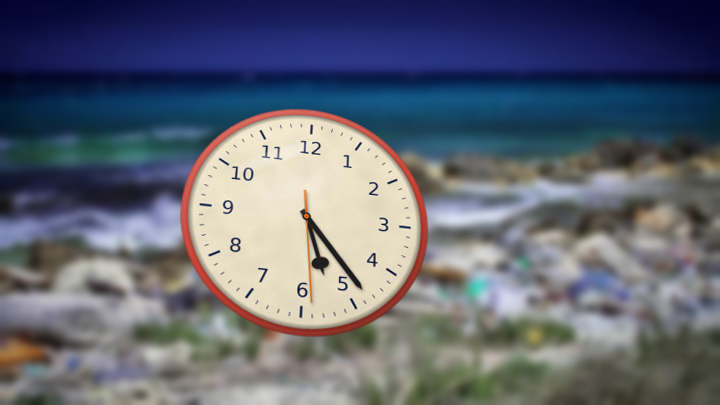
5:23:29
